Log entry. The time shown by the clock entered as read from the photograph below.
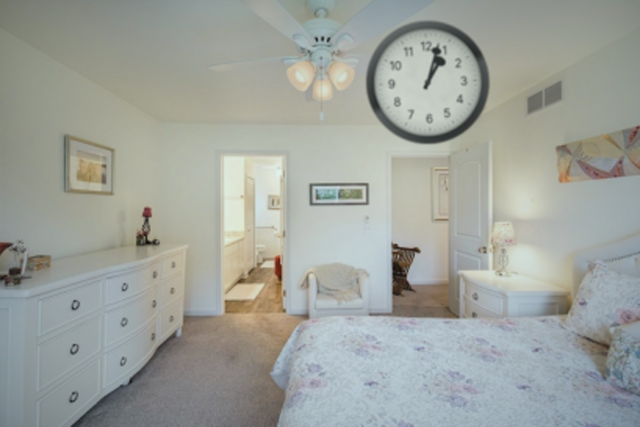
1:03
